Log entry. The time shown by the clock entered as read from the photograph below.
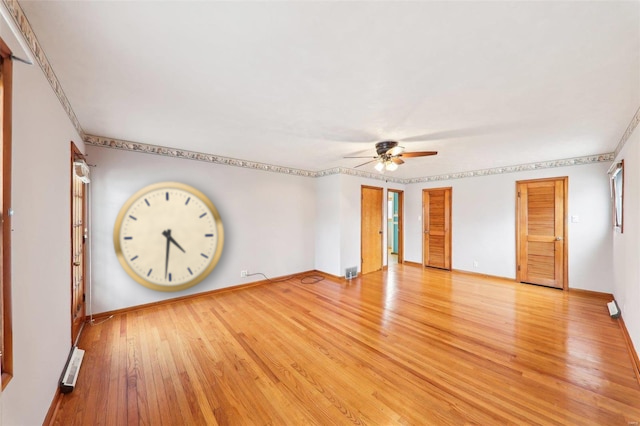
4:31
